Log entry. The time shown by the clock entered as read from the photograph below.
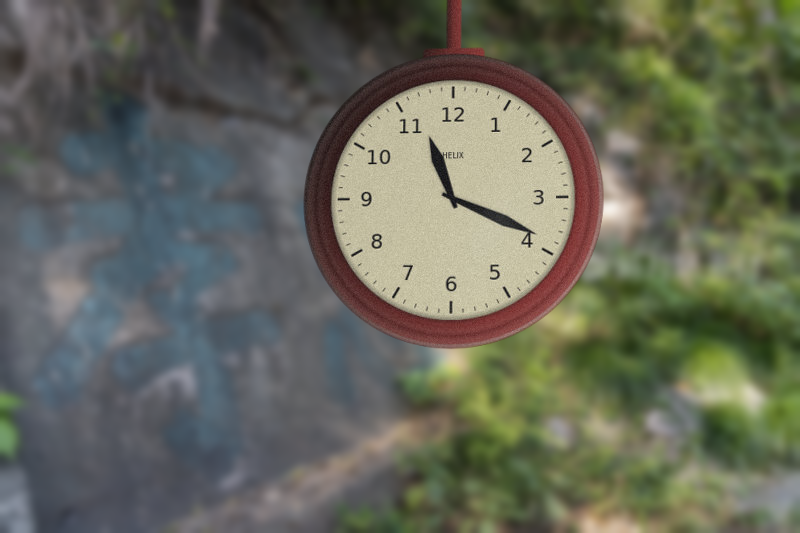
11:19
